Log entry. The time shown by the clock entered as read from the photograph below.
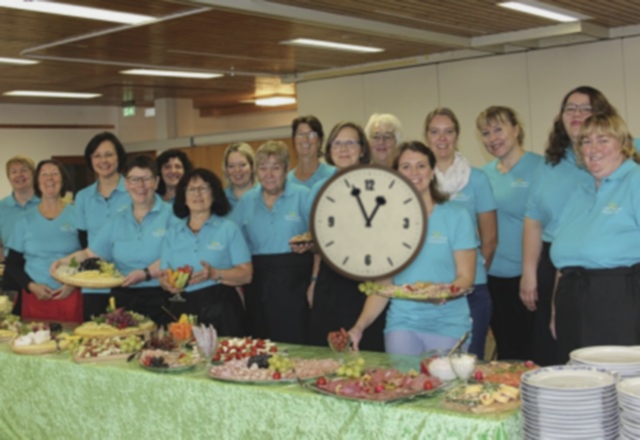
12:56
